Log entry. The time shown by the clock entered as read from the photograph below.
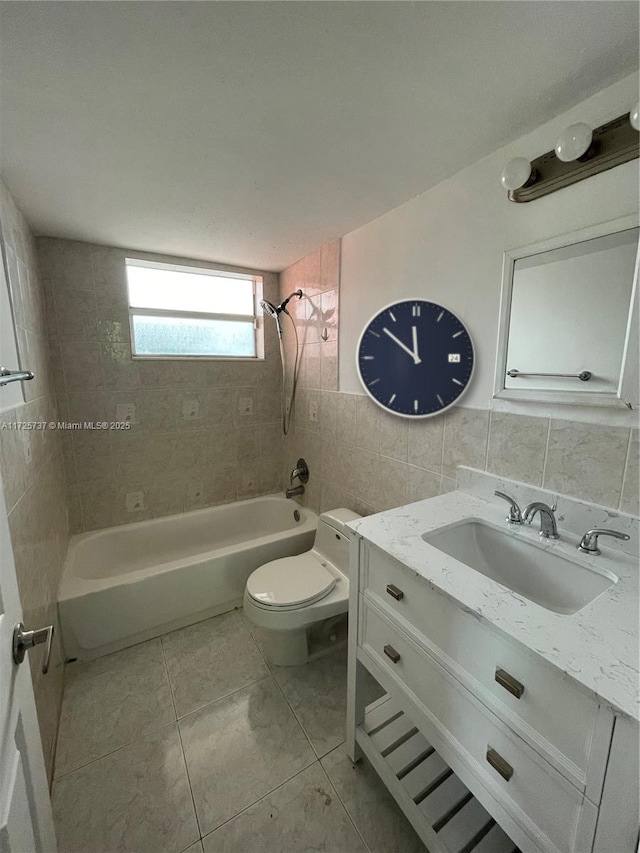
11:52
